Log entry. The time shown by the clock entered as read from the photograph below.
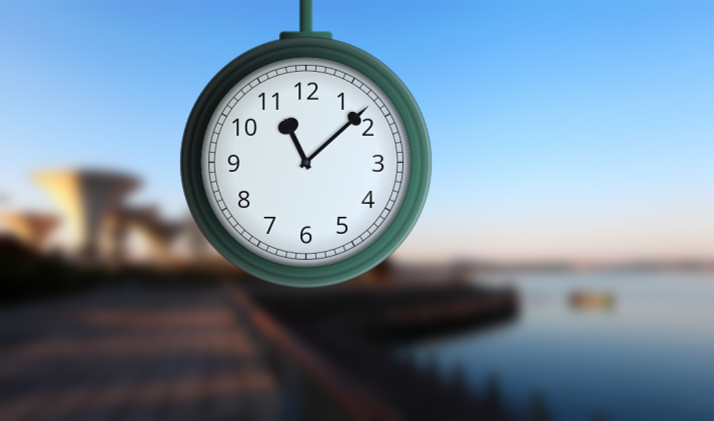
11:08
